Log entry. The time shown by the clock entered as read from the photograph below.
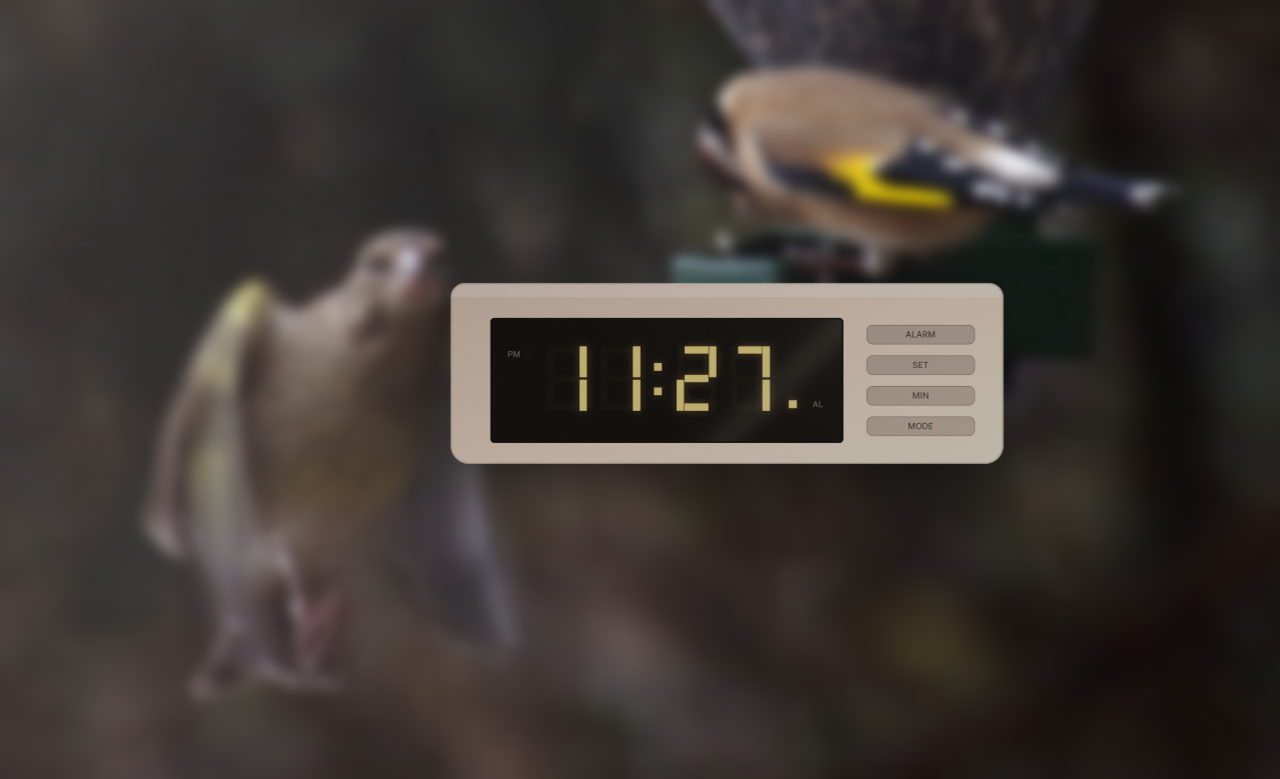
11:27
